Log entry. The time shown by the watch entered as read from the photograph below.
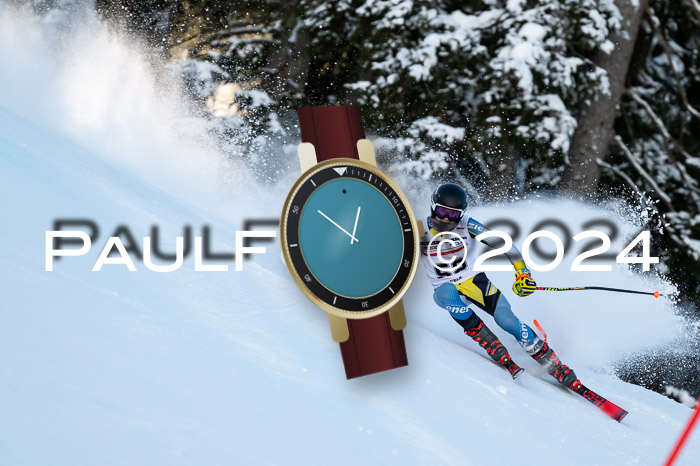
12:52
